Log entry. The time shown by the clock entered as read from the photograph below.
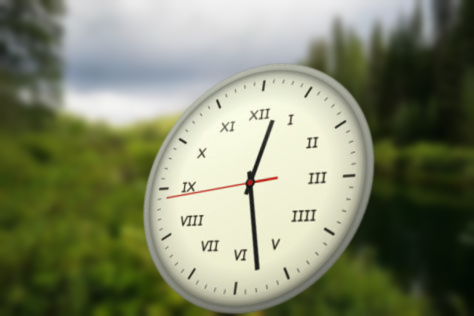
12:27:44
